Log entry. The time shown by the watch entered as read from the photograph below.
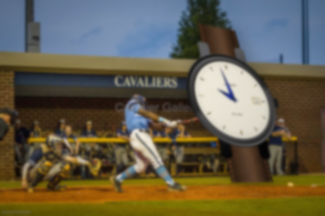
9:58
